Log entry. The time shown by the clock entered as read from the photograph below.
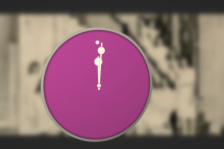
12:01
